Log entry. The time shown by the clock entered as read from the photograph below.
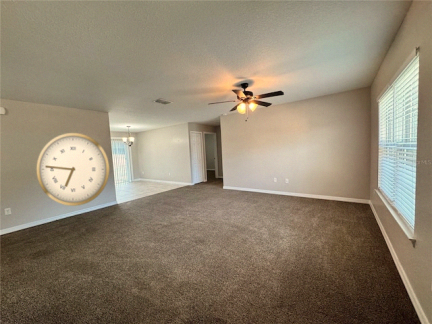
6:46
